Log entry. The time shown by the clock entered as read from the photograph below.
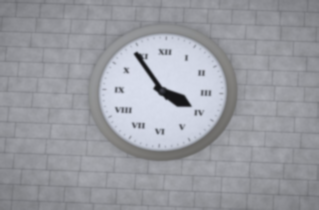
3:54
